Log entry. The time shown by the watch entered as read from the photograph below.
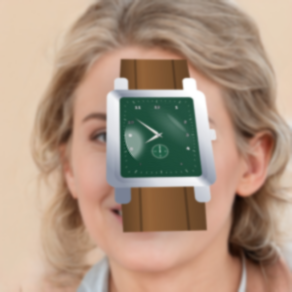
7:52
